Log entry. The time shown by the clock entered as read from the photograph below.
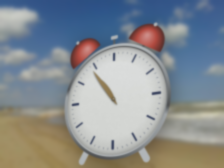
10:54
